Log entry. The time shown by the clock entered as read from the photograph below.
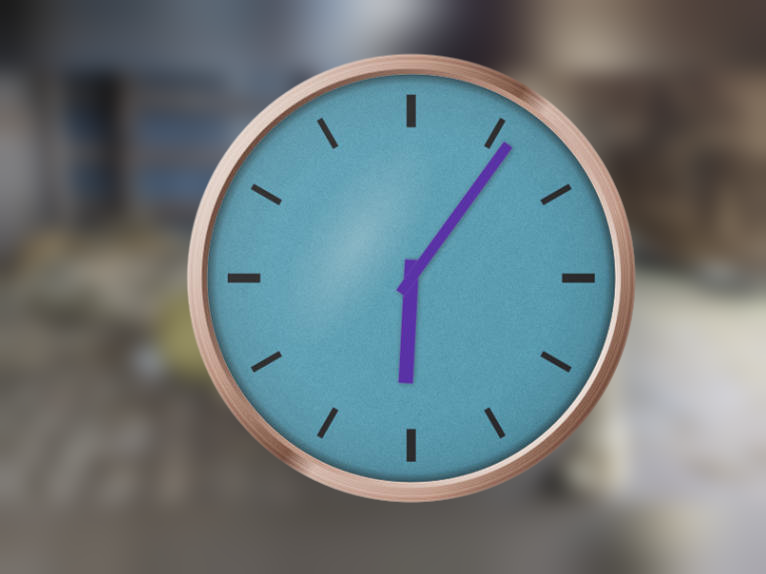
6:06
